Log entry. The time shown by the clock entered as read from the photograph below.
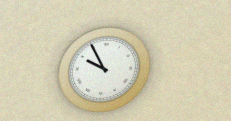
9:55
